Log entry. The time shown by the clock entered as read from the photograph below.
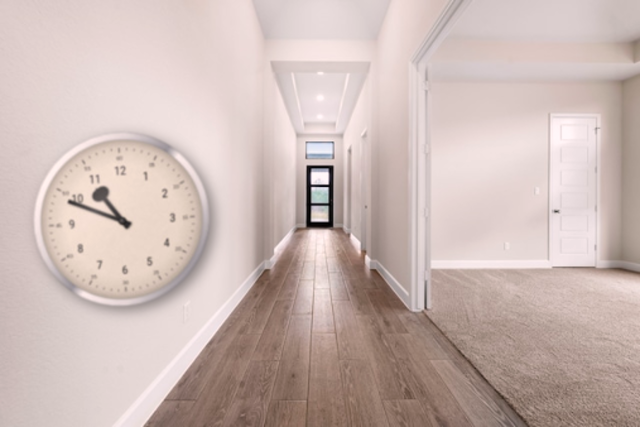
10:49
